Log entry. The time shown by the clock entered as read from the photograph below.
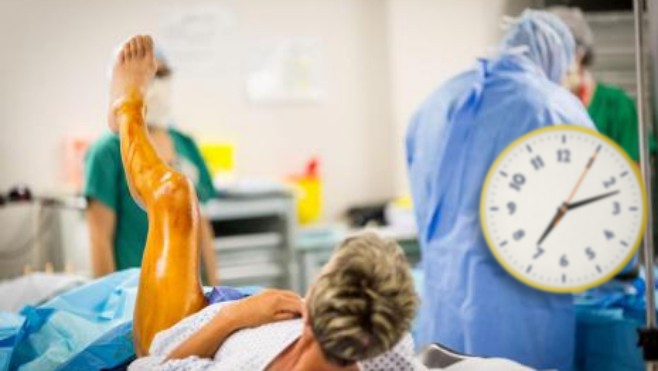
7:12:05
